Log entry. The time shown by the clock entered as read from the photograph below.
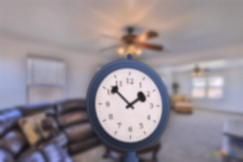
1:52
